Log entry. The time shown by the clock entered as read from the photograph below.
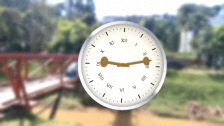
9:13
